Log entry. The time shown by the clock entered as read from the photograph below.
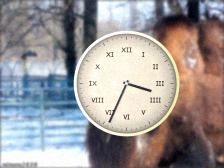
3:34
